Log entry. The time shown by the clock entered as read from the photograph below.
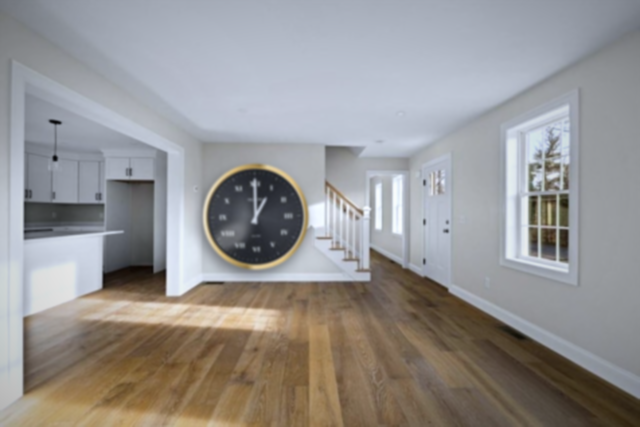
1:00
